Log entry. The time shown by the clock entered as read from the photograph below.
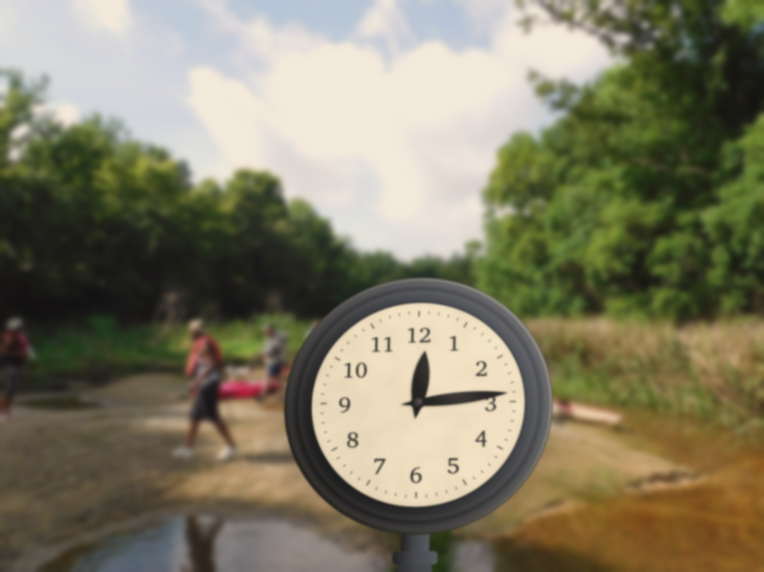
12:14
